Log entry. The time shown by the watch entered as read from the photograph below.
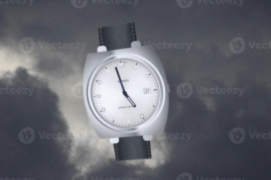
4:58
